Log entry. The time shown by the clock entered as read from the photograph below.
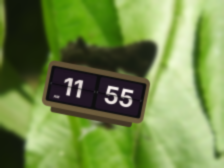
11:55
